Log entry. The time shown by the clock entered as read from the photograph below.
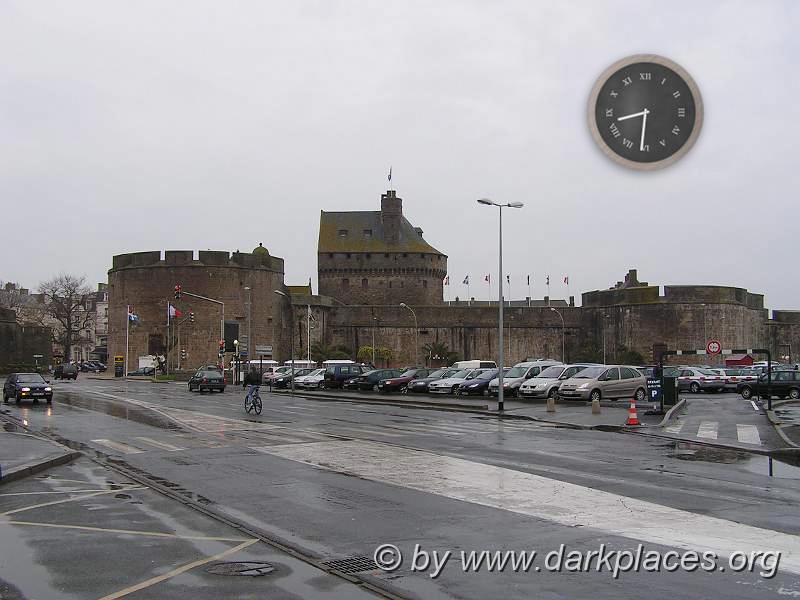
8:31
